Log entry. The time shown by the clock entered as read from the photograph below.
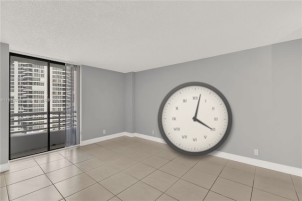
4:02
